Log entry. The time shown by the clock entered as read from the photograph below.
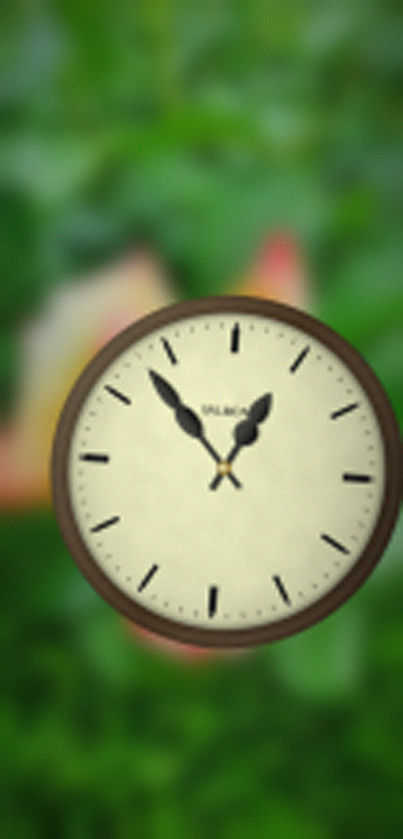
12:53
